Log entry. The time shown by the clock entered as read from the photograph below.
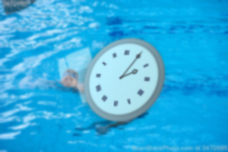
2:05
